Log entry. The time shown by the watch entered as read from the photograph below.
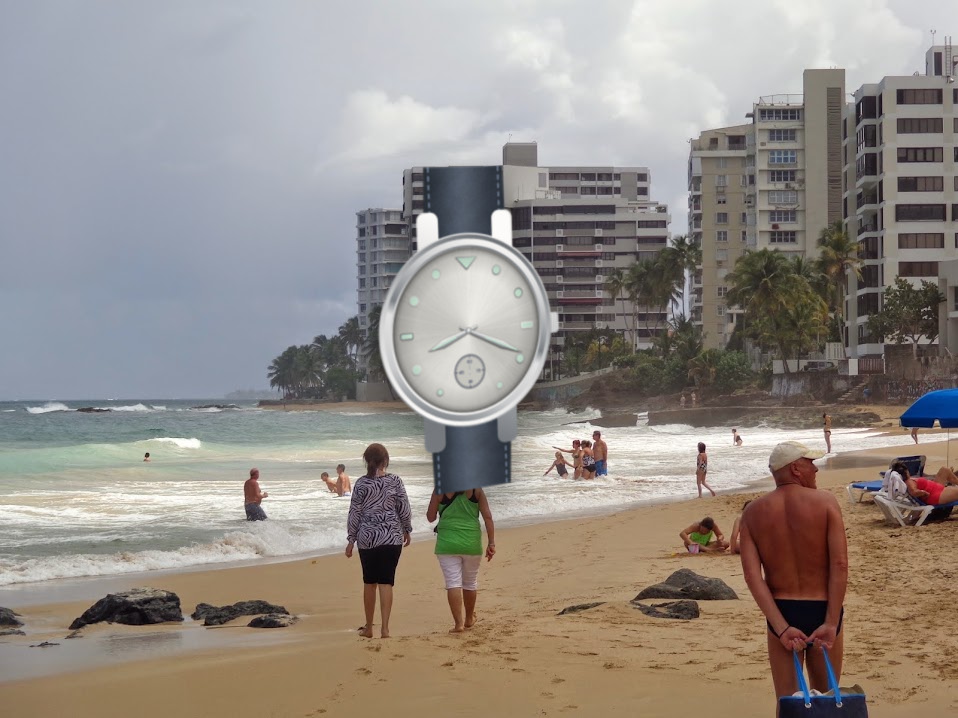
8:19
